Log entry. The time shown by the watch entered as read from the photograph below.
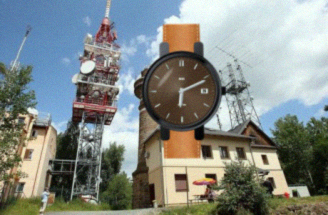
6:11
